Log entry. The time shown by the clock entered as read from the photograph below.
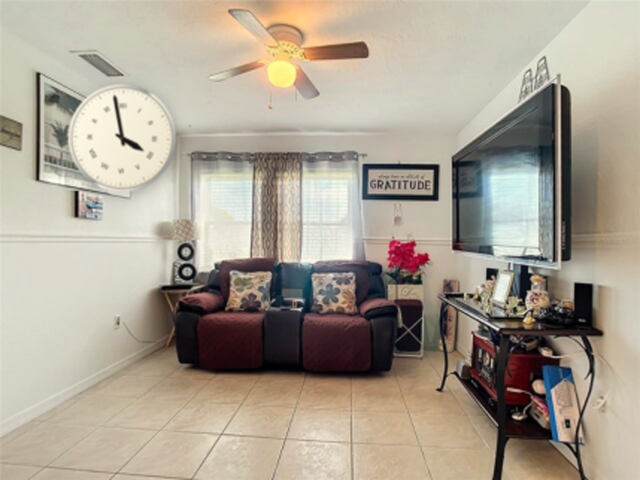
3:58
